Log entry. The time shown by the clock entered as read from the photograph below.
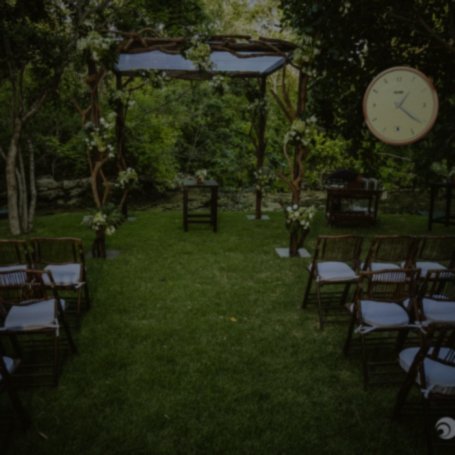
1:21
